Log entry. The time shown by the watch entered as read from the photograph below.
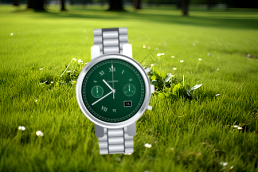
10:40
